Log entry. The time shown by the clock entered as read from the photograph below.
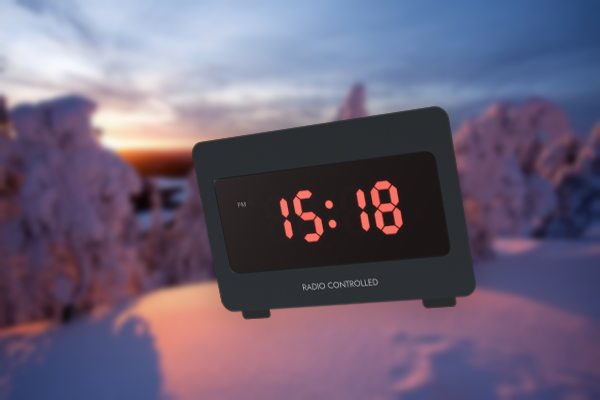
15:18
